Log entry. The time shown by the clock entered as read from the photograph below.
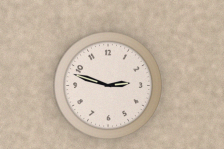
2:48
